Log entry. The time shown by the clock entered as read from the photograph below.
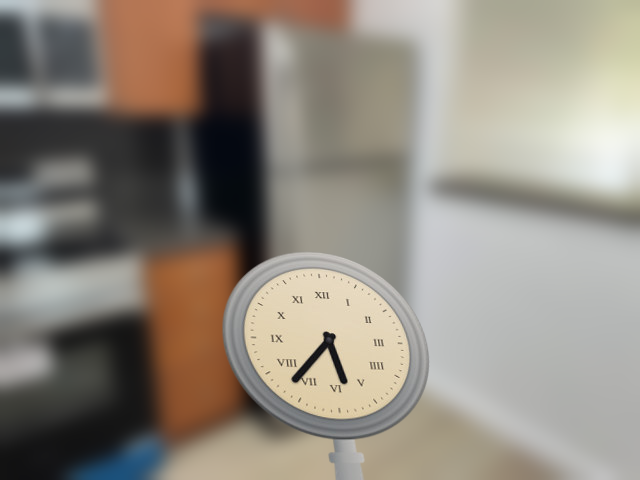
5:37
